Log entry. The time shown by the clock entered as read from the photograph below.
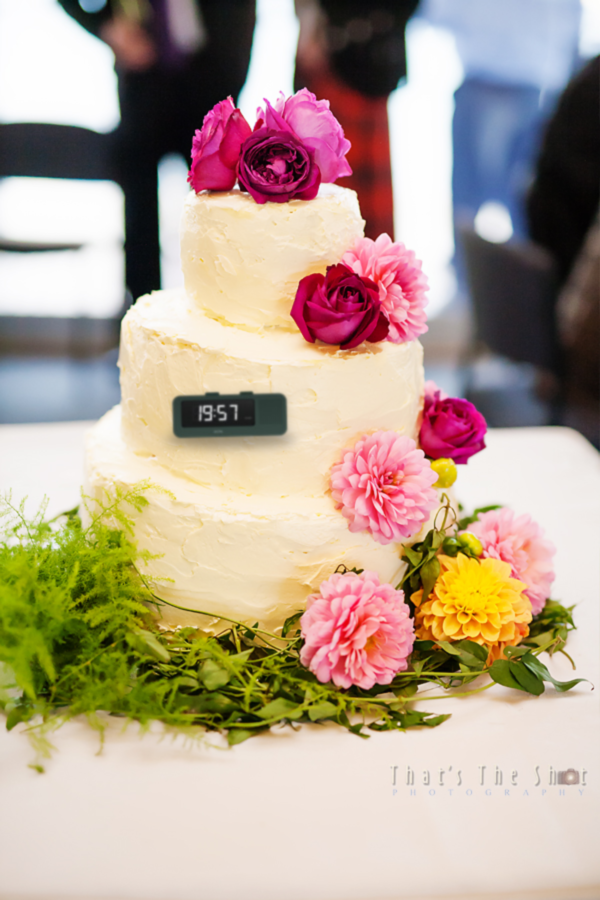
19:57
